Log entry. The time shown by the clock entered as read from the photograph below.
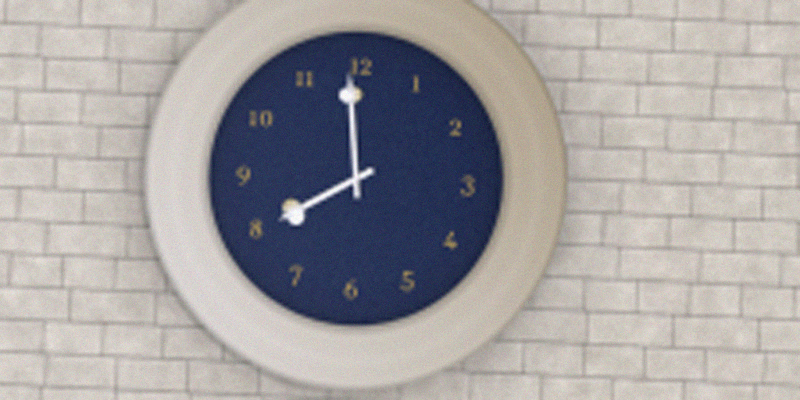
7:59
